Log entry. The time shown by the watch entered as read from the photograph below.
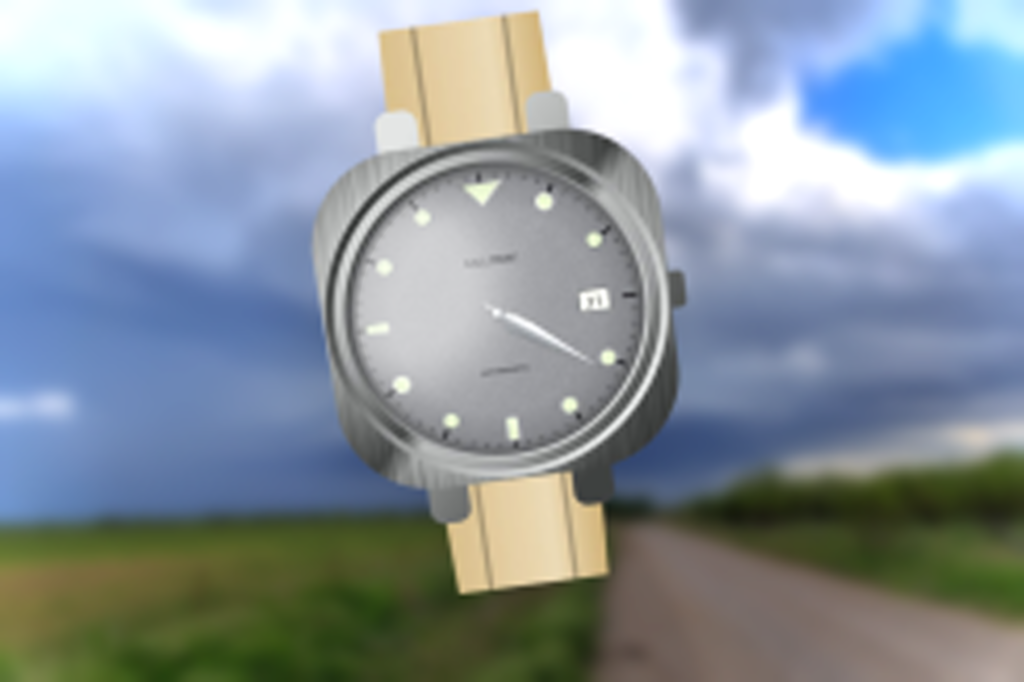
4:21
